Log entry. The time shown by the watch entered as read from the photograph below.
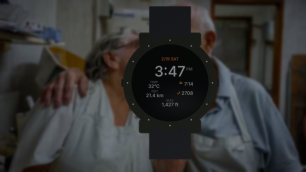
3:47
